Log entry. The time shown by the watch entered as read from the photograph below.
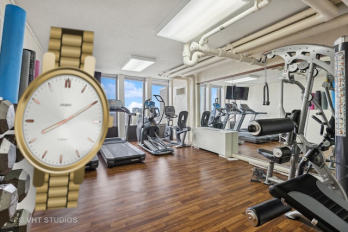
8:10
